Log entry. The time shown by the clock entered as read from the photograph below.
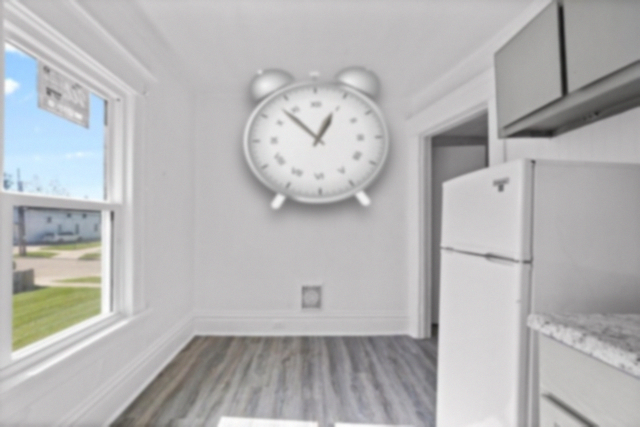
12:53
